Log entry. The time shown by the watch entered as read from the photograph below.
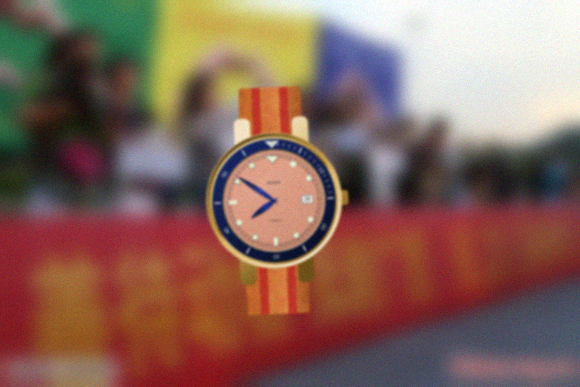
7:51
